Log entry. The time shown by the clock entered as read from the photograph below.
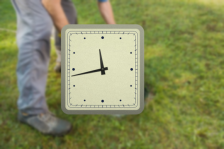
11:43
